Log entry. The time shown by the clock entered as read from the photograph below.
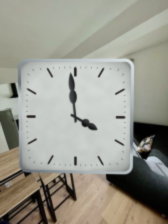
3:59
